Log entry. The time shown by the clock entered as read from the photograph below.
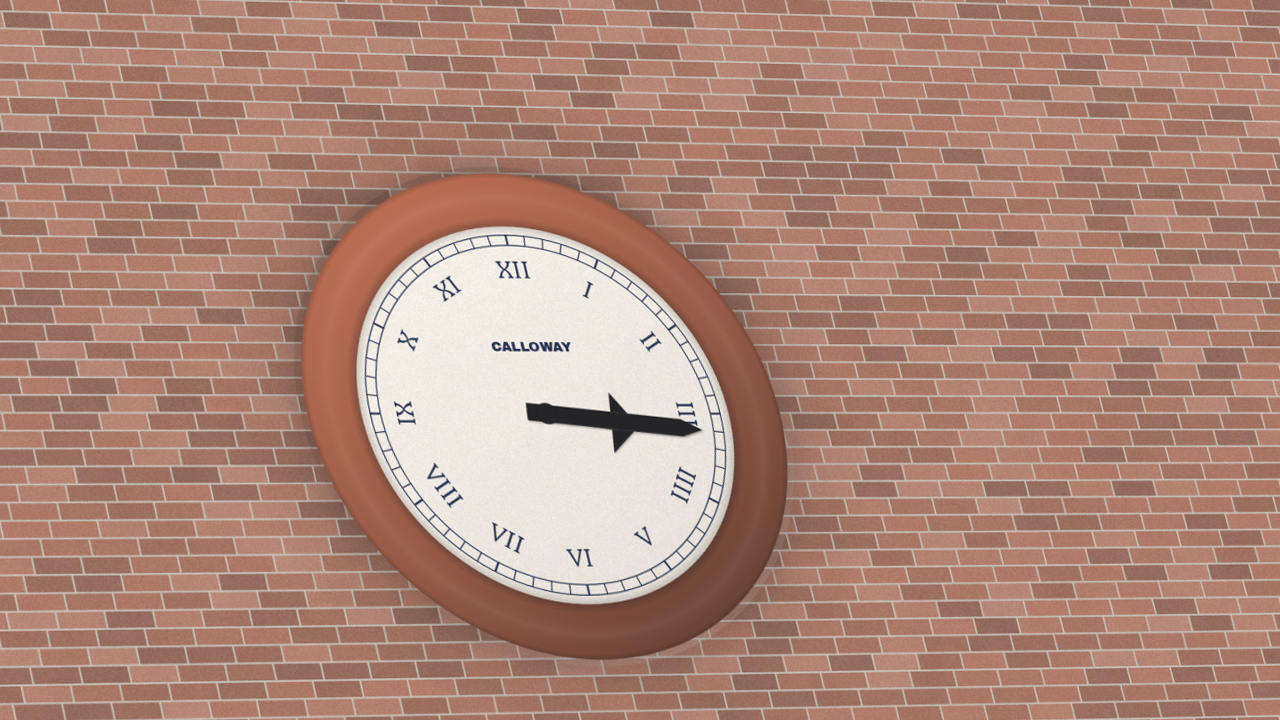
3:16
